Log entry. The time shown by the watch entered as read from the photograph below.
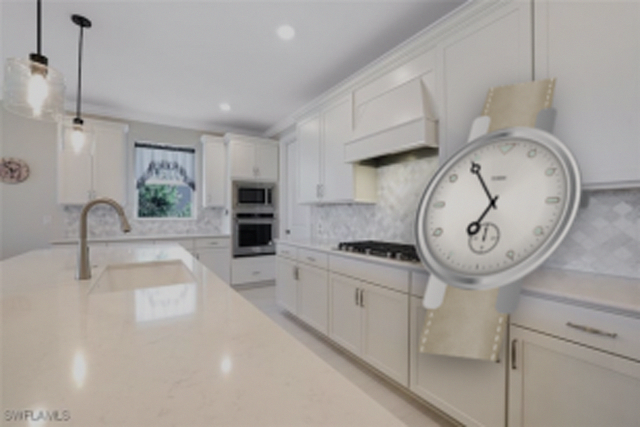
6:54
